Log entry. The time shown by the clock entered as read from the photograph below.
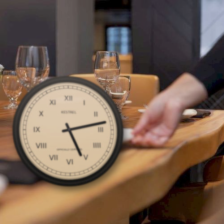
5:13
